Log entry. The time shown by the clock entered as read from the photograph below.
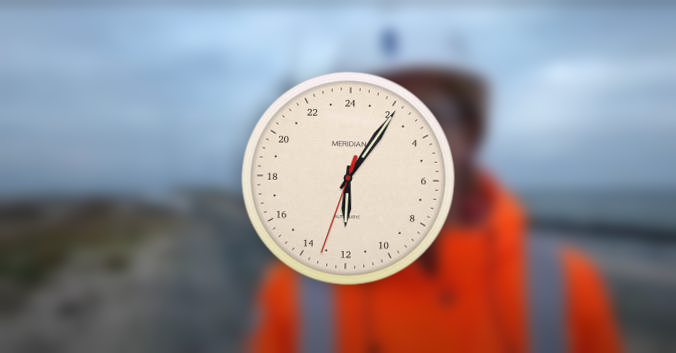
12:05:33
